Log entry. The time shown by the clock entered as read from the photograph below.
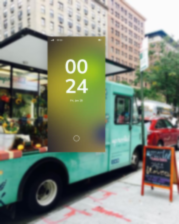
0:24
